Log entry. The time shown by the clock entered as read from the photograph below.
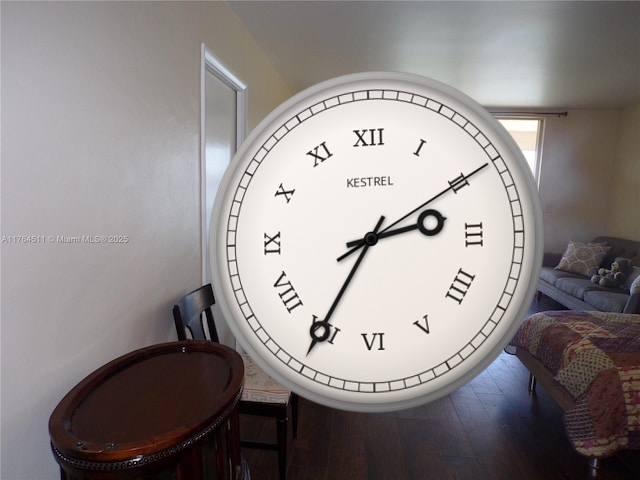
2:35:10
